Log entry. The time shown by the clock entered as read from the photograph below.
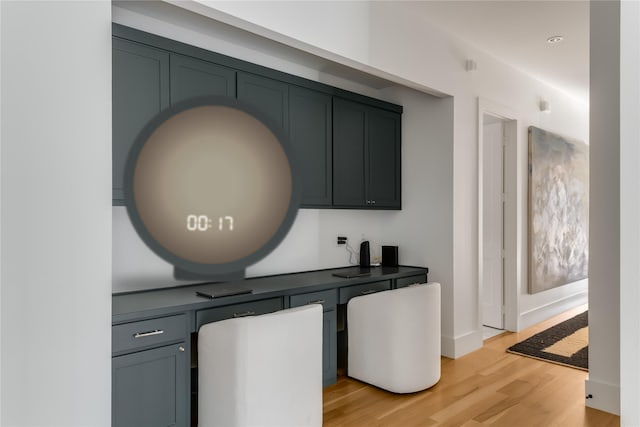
0:17
